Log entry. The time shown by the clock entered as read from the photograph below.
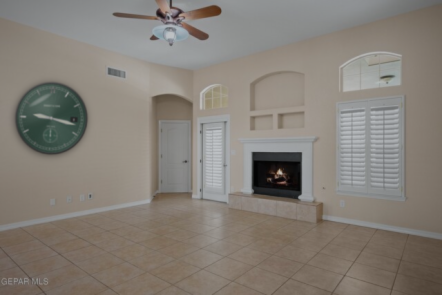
9:17
